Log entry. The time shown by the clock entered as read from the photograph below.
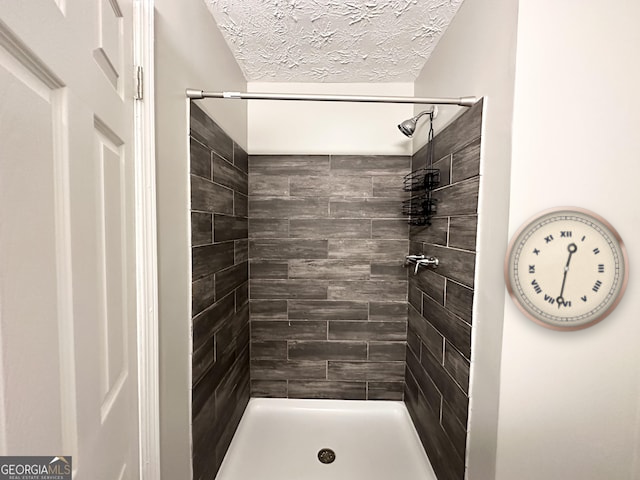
12:32
